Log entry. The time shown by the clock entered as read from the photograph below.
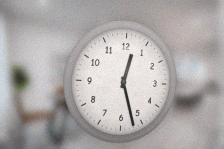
12:27
